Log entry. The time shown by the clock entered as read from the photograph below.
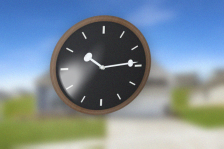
10:14
